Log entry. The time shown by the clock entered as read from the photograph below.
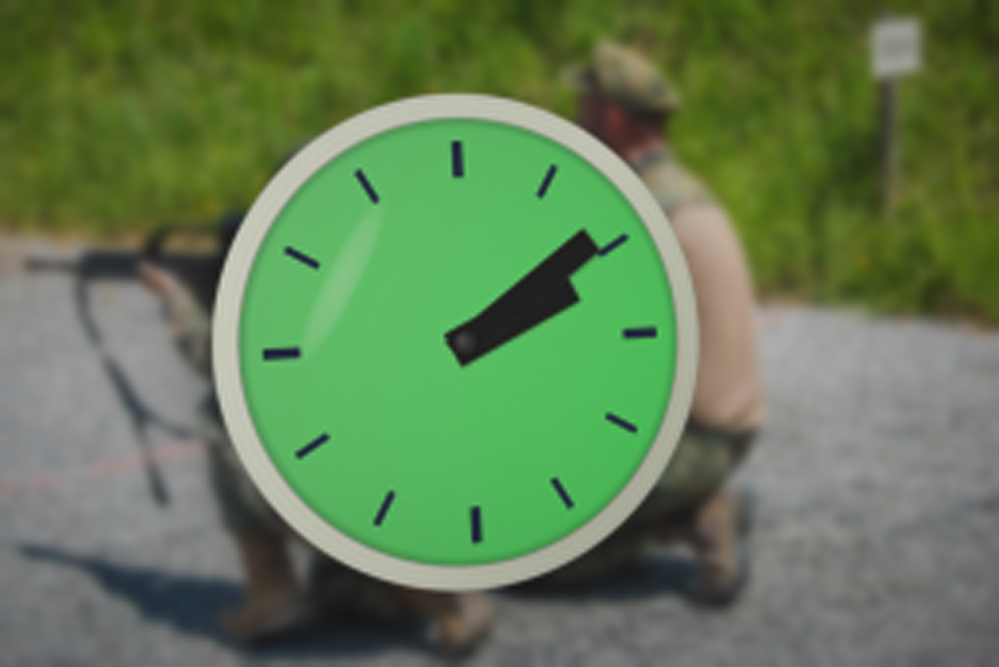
2:09
